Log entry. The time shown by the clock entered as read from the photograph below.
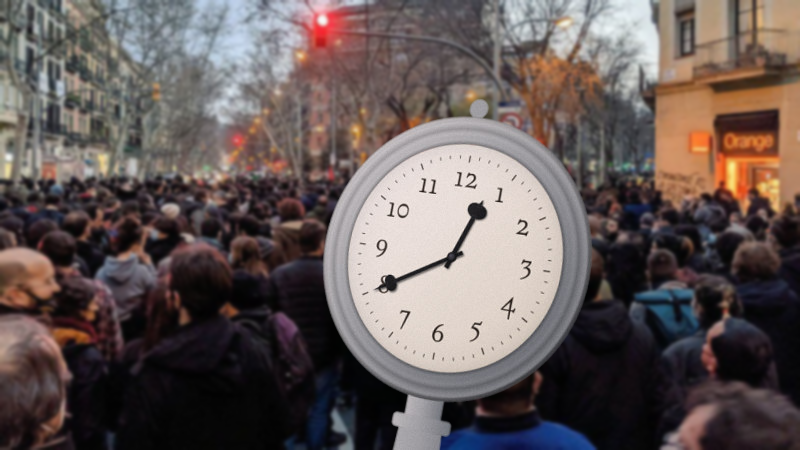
12:40
